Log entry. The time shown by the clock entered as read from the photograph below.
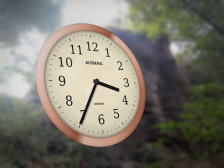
3:35
